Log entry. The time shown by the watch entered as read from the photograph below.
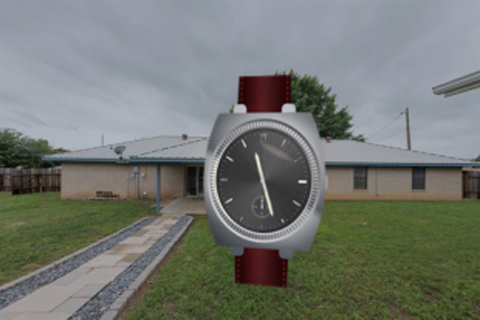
11:27
